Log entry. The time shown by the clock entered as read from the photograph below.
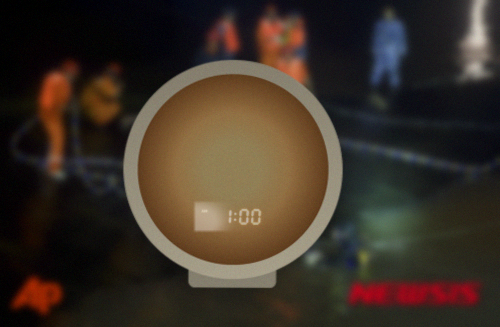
1:00
